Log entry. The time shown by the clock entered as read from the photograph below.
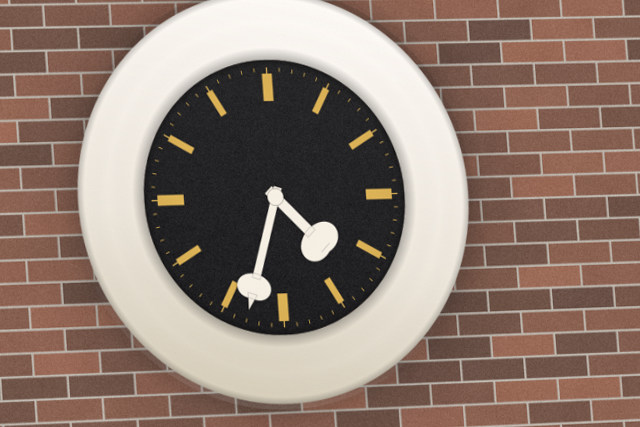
4:33
